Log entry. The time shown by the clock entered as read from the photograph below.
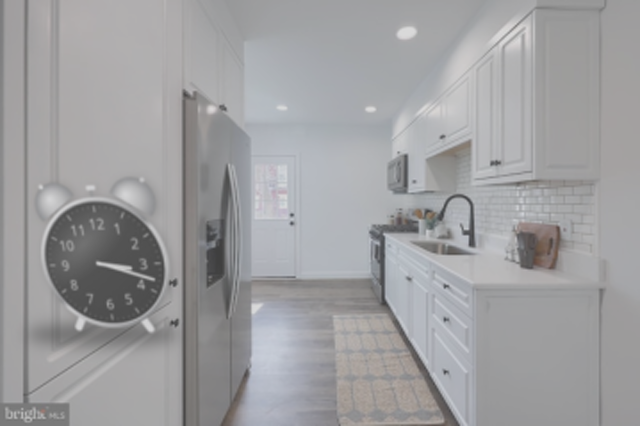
3:18
